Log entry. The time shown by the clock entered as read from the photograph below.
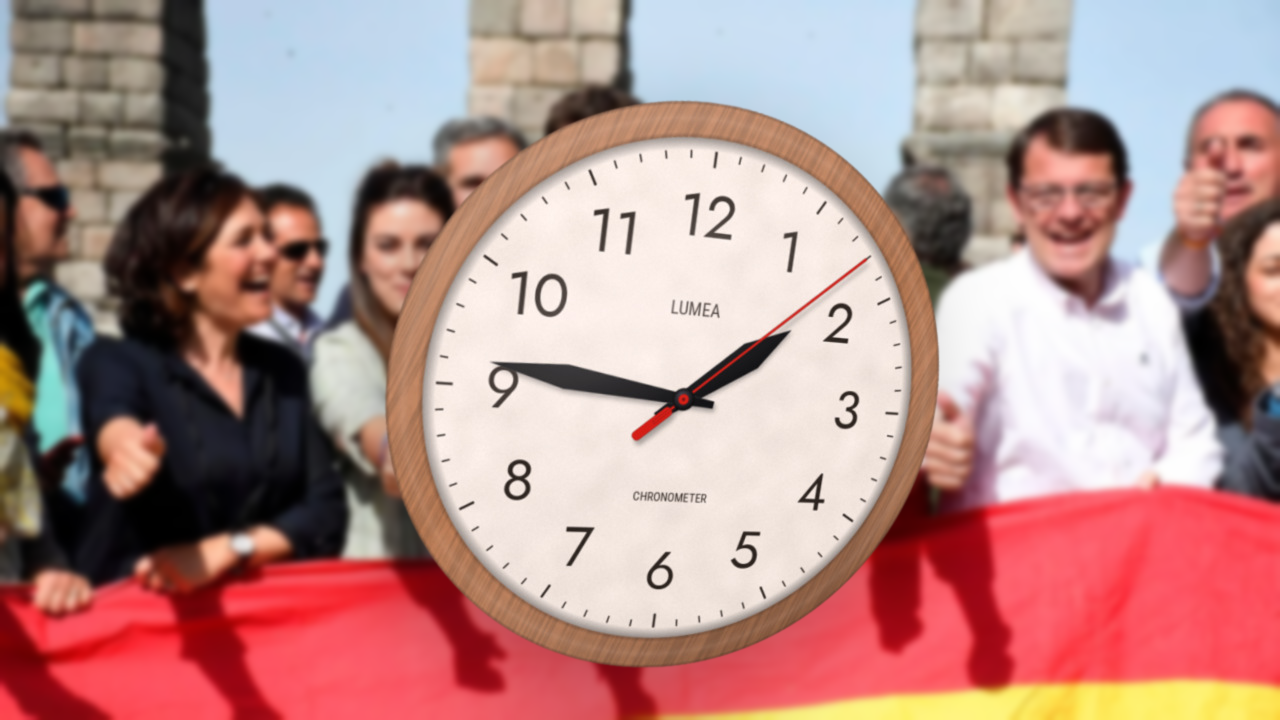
1:46:08
